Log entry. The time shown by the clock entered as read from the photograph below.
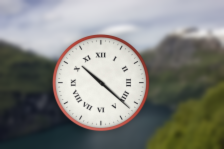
10:22
